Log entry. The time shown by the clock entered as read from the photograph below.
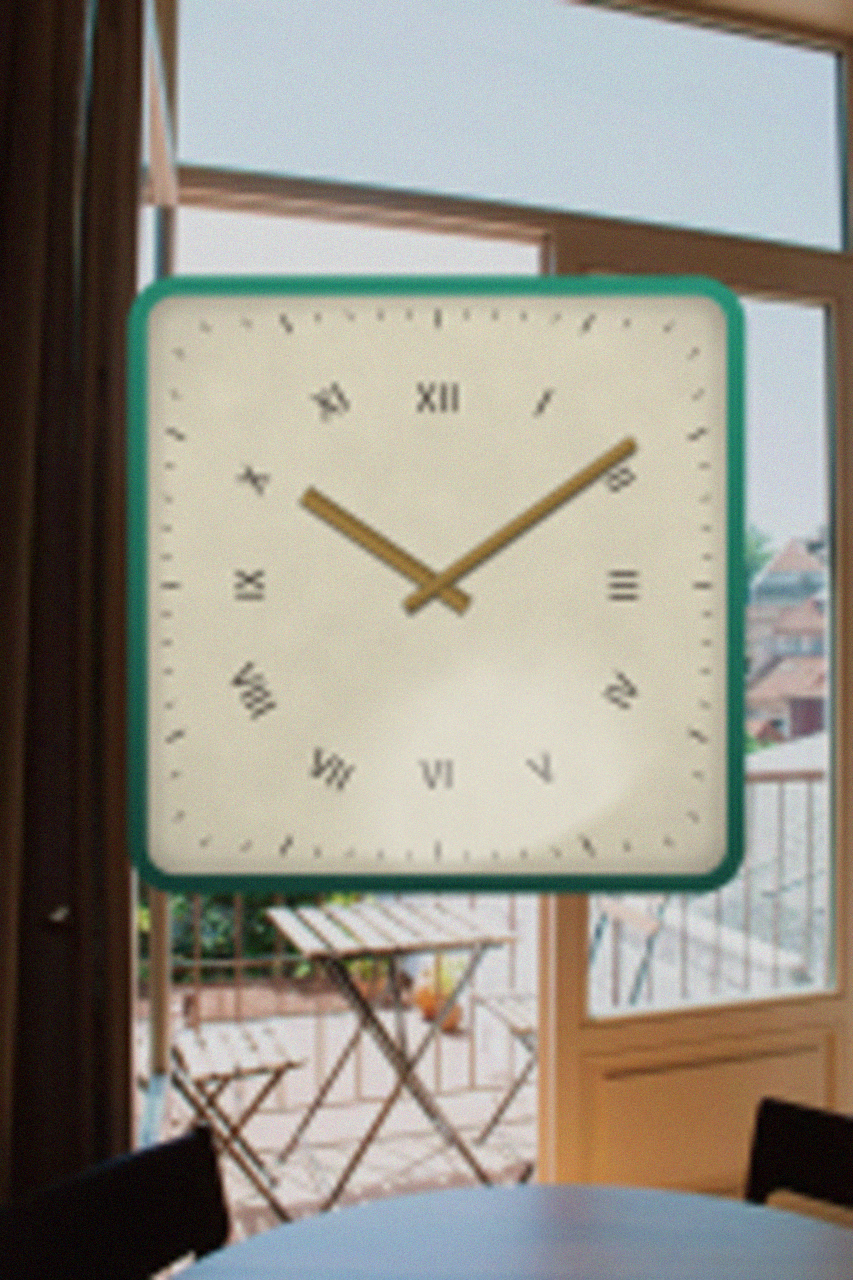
10:09
